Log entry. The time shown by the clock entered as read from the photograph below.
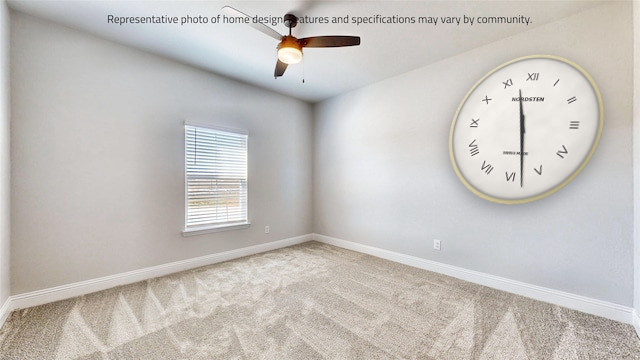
11:28
